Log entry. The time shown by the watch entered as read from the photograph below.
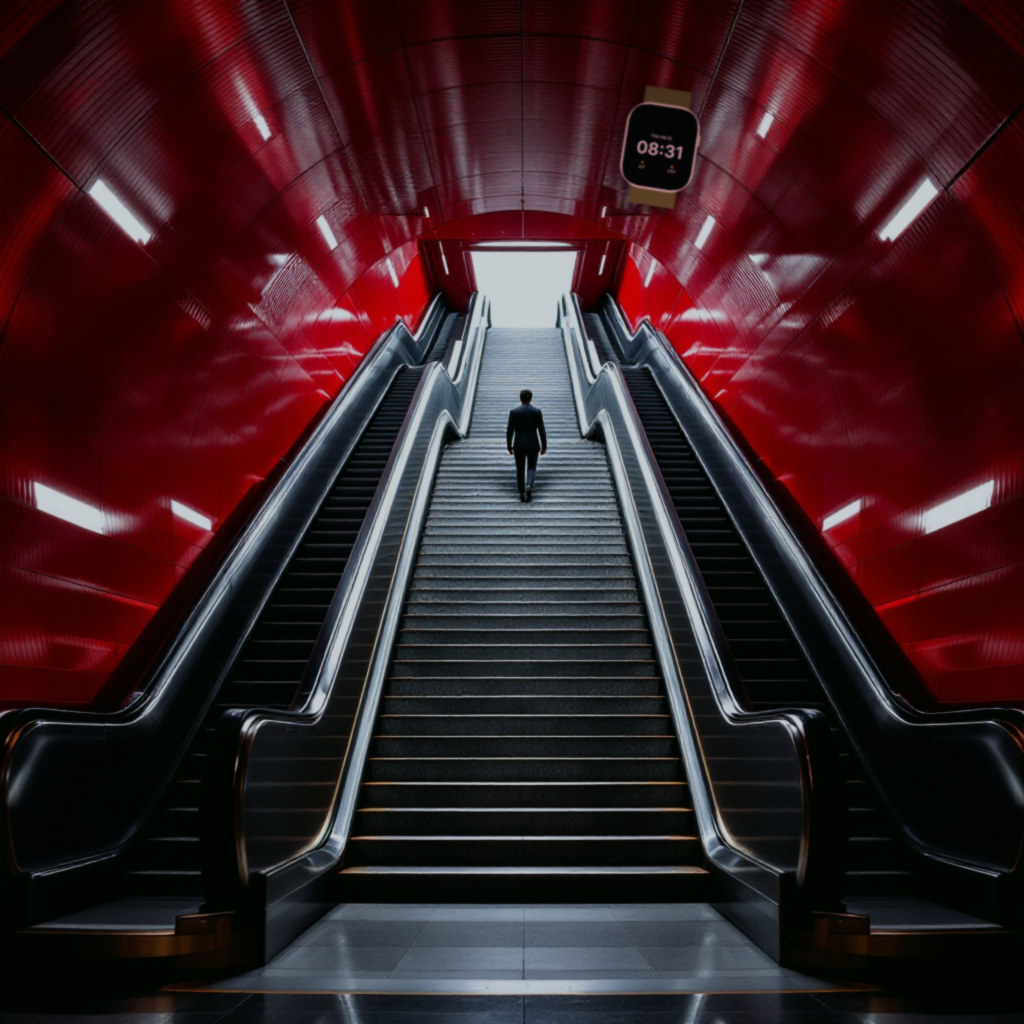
8:31
